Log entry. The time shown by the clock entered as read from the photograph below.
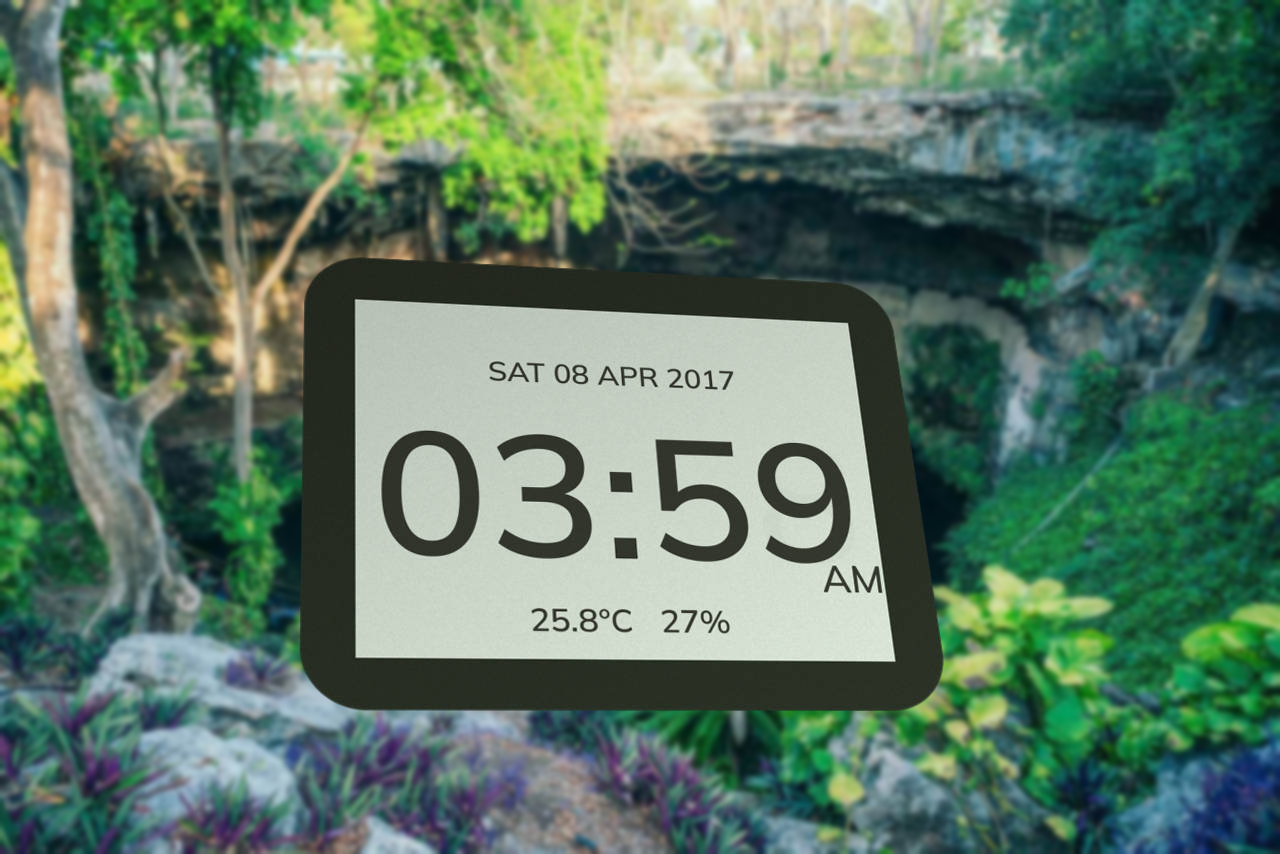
3:59
